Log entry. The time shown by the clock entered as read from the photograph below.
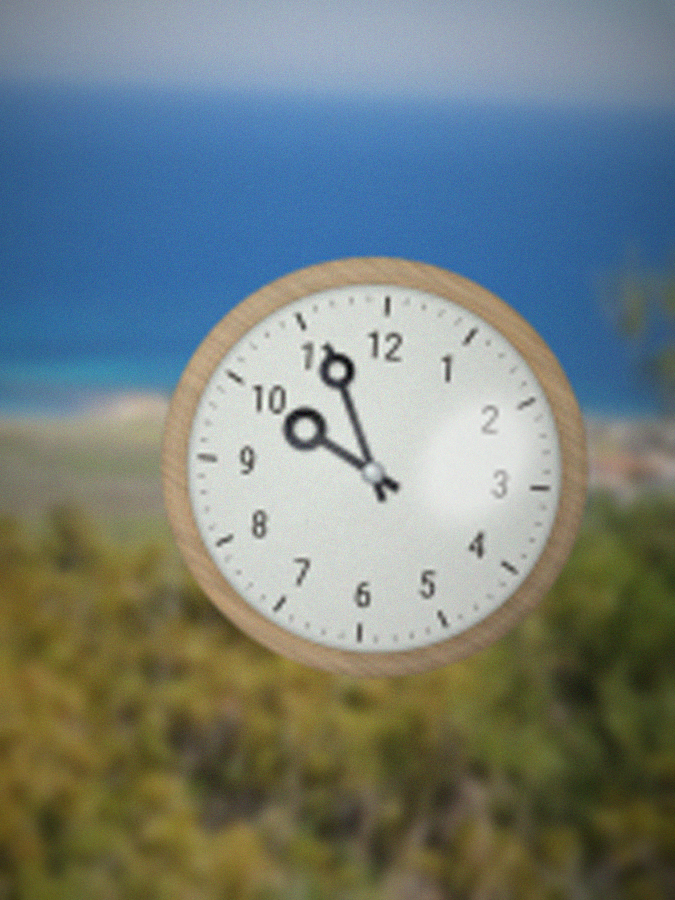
9:56
